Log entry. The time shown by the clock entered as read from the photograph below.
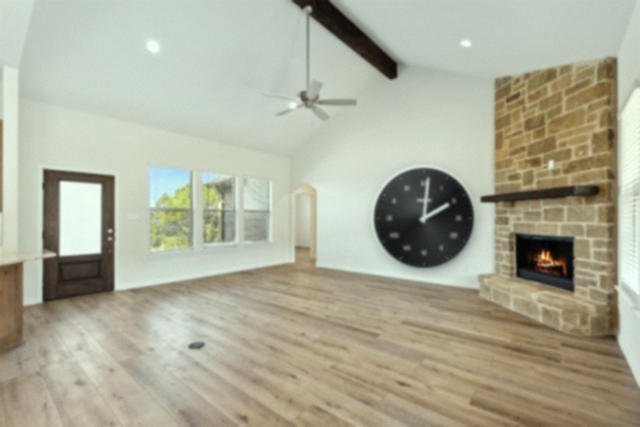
2:01
